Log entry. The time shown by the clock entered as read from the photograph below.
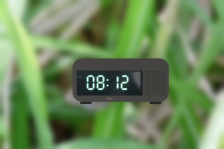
8:12
